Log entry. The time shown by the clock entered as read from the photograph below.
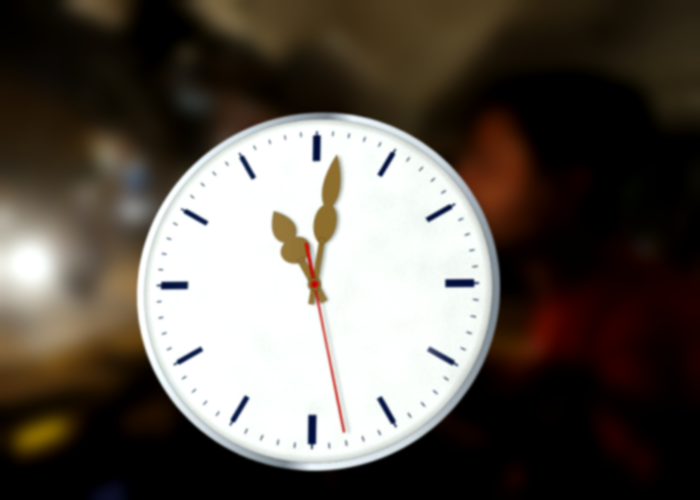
11:01:28
